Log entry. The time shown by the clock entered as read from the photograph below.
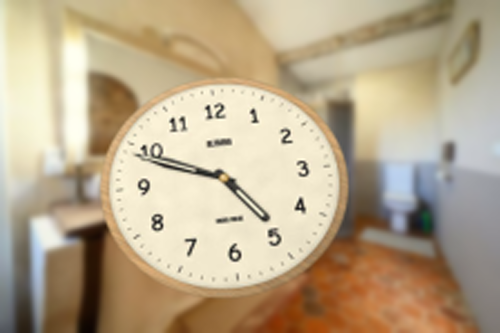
4:49
